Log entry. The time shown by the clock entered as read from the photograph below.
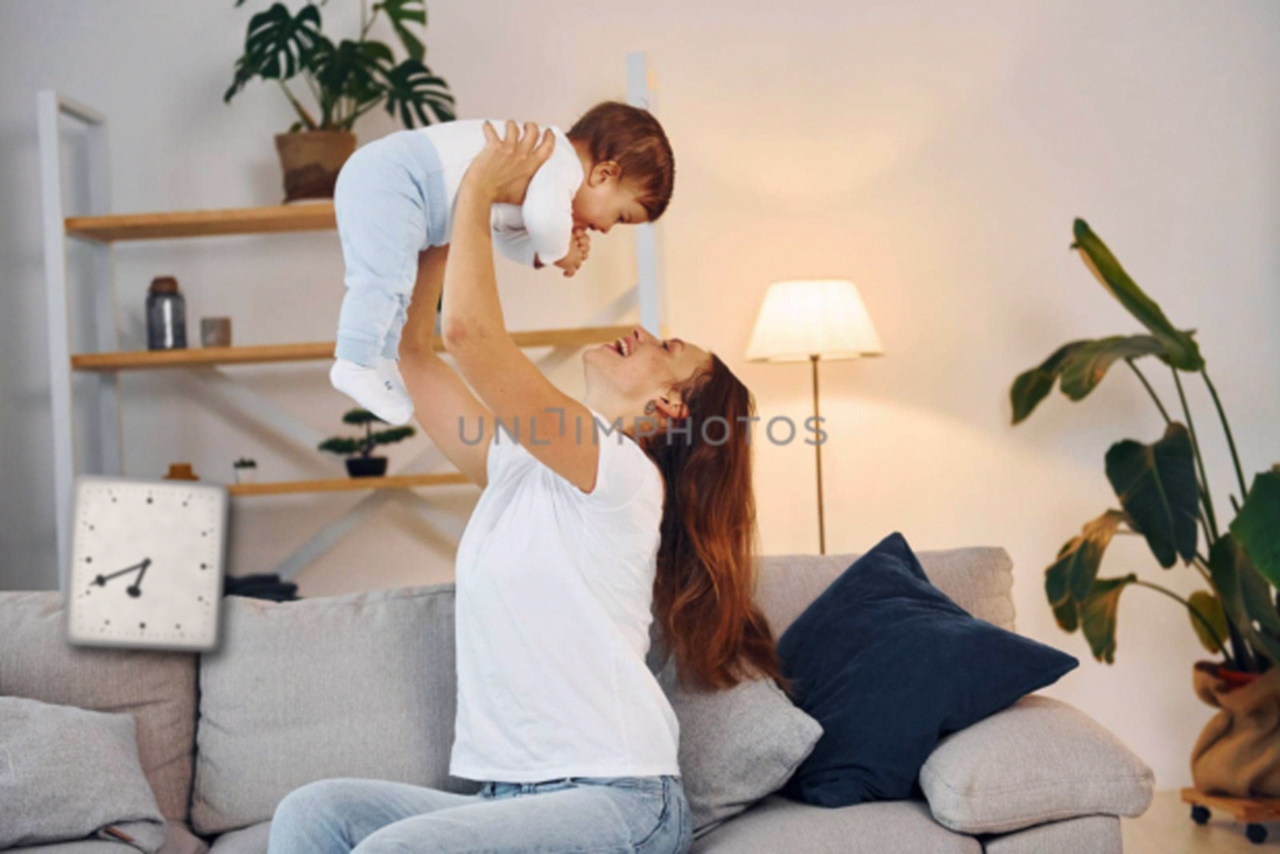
6:41
